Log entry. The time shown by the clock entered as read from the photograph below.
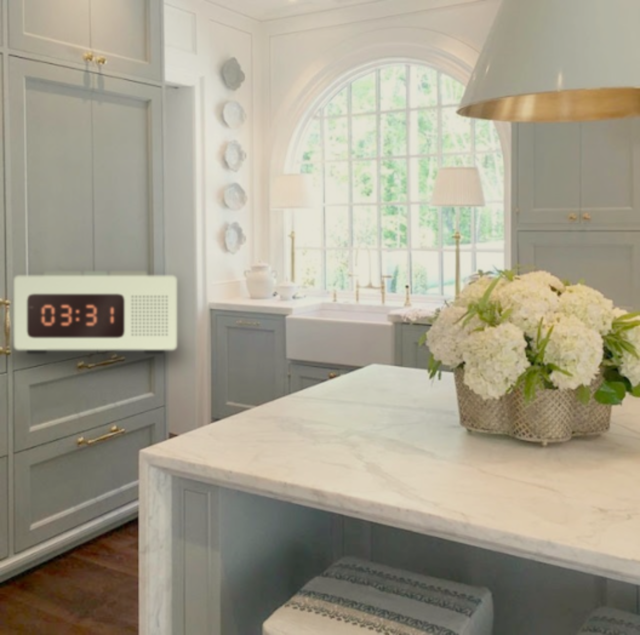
3:31
